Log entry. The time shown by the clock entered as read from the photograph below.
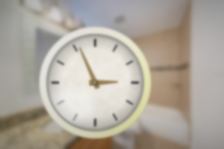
2:56
